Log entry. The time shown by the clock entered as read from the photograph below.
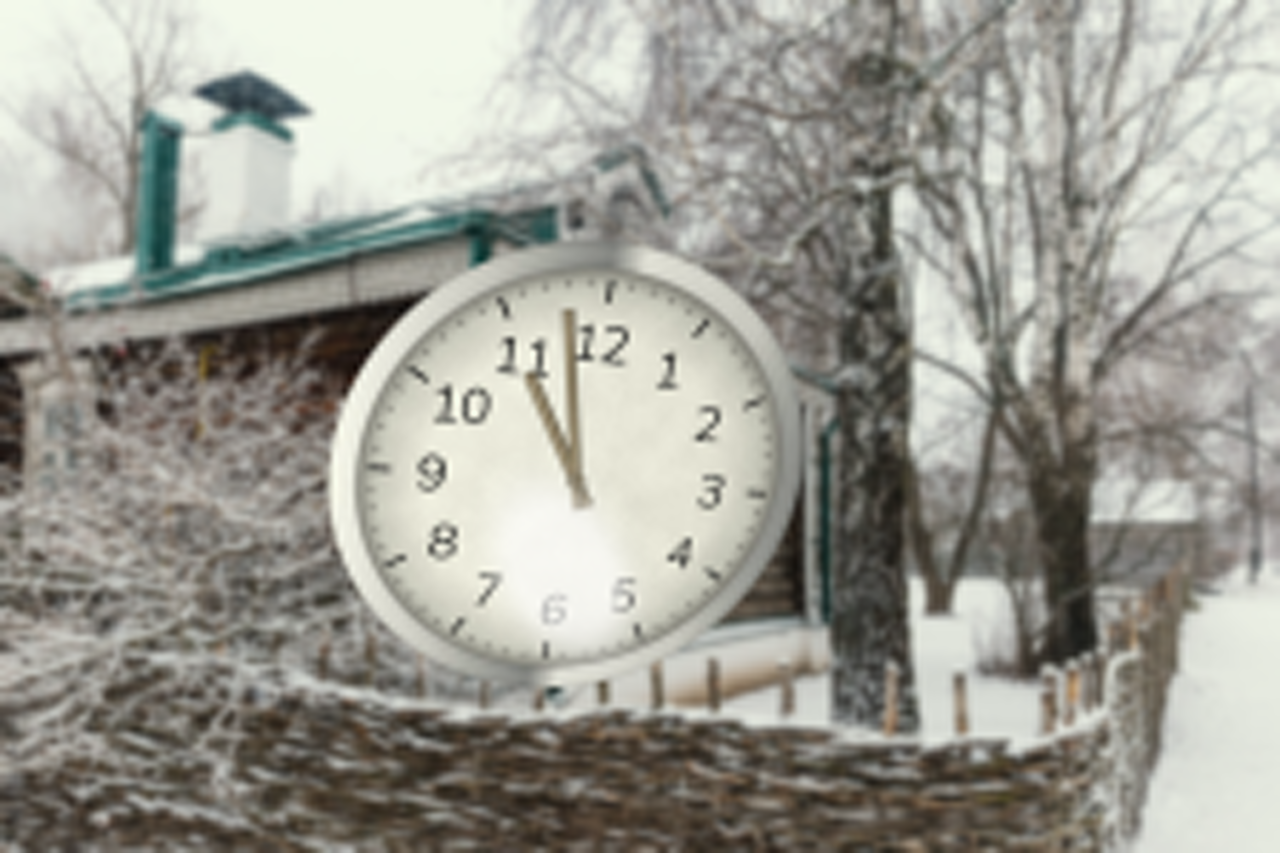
10:58
